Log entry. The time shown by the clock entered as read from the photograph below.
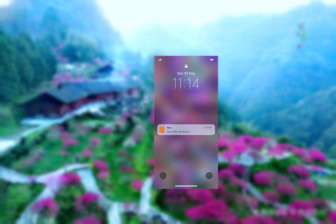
11:14
